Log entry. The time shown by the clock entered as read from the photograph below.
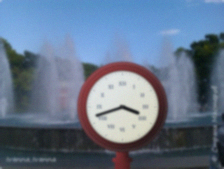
3:42
